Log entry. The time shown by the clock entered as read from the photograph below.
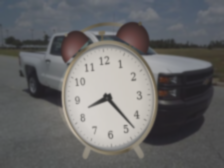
8:23
